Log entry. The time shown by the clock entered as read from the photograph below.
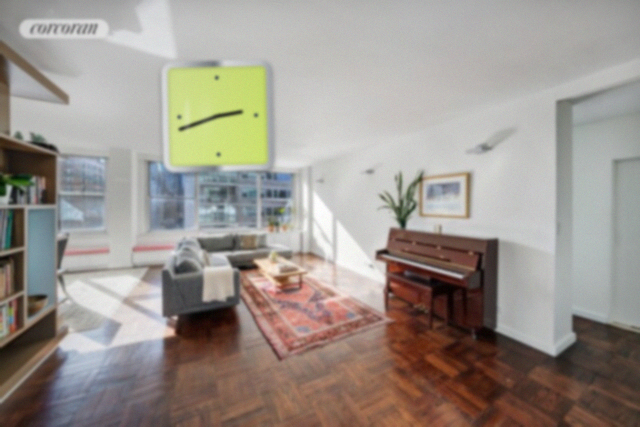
2:42
